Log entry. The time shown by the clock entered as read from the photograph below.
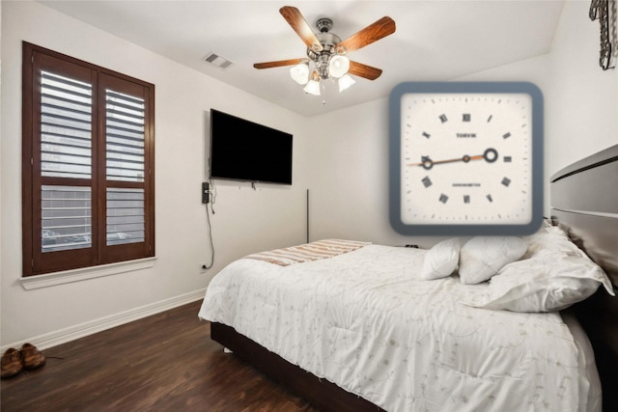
2:43:44
